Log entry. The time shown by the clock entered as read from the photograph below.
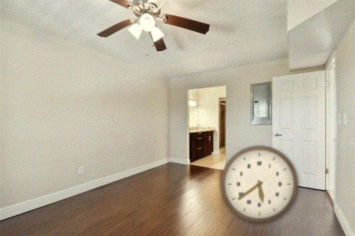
5:39
